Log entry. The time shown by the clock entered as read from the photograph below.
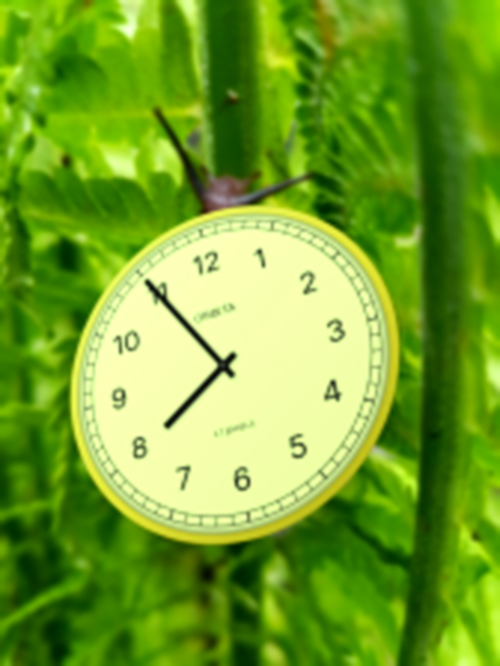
7:55
